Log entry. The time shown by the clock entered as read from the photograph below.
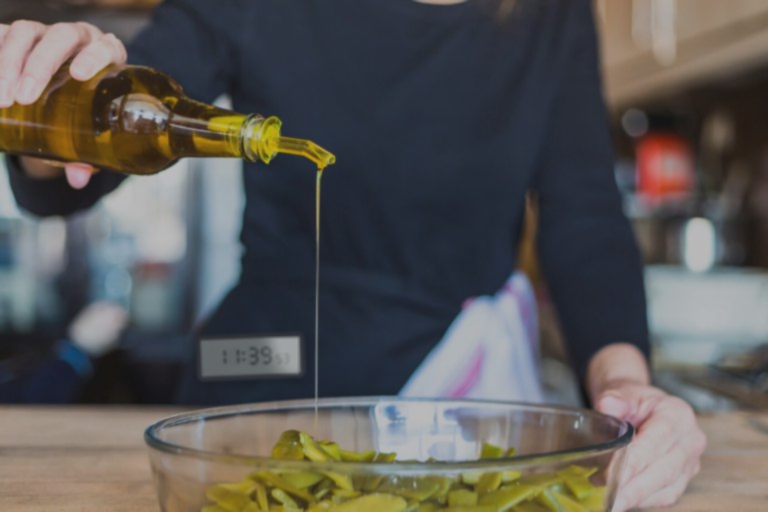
11:39
